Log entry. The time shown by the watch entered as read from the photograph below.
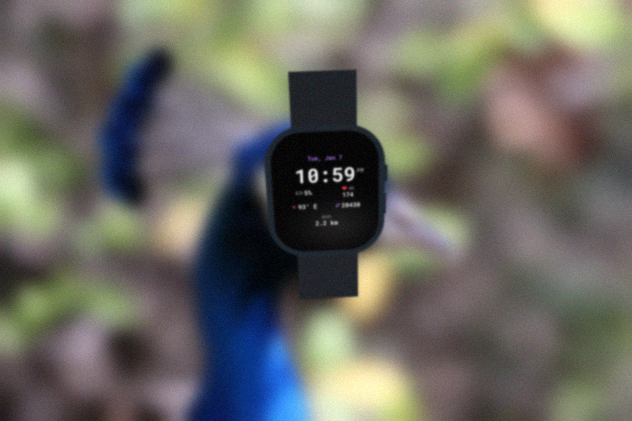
10:59
